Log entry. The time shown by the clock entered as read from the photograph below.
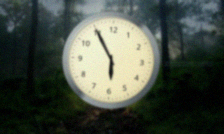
5:55
